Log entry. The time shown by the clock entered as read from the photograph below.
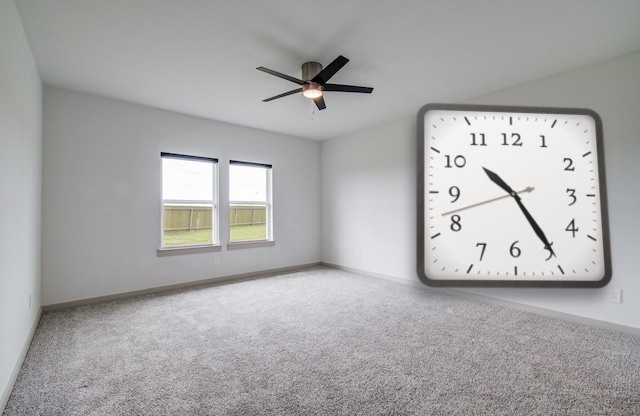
10:24:42
